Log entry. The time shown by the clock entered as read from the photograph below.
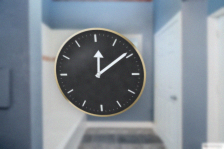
12:09
